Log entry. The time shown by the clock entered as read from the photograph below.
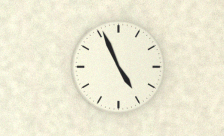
4:56
